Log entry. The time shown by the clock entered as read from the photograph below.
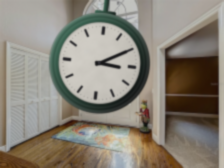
3:10
